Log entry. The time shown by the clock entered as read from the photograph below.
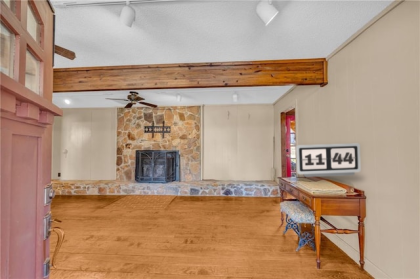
11:44
